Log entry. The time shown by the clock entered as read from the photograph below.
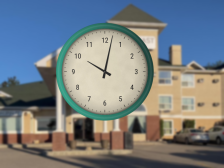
10:02
